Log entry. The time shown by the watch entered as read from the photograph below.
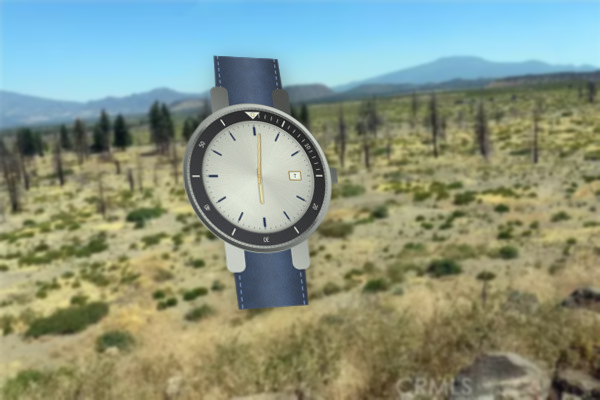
6:01
